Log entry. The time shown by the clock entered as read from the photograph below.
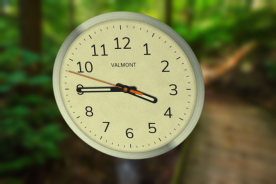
3:44:48
